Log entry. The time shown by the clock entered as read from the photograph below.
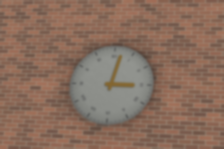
3:02
